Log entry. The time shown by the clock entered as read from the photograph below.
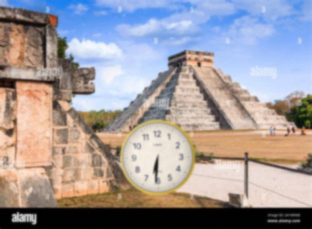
6:31
